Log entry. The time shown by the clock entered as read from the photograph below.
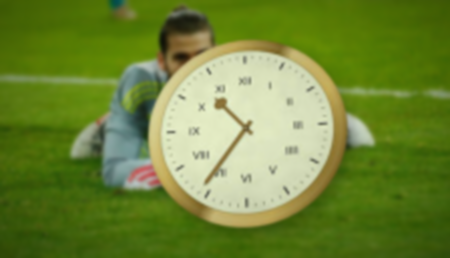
10:36
